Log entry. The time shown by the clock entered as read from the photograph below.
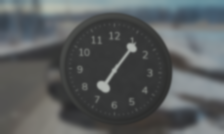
7:06
